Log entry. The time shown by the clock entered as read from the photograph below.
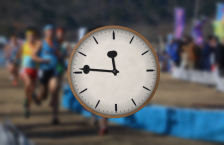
11:46
